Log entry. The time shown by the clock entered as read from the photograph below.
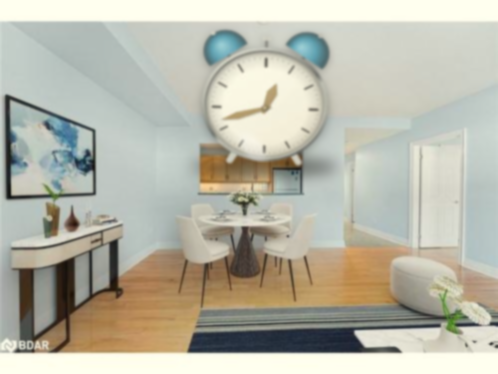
12:42
